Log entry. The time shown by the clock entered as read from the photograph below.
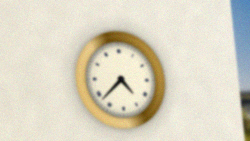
4:38
